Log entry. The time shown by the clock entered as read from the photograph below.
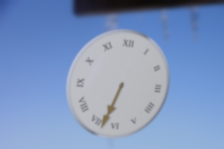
6:33
